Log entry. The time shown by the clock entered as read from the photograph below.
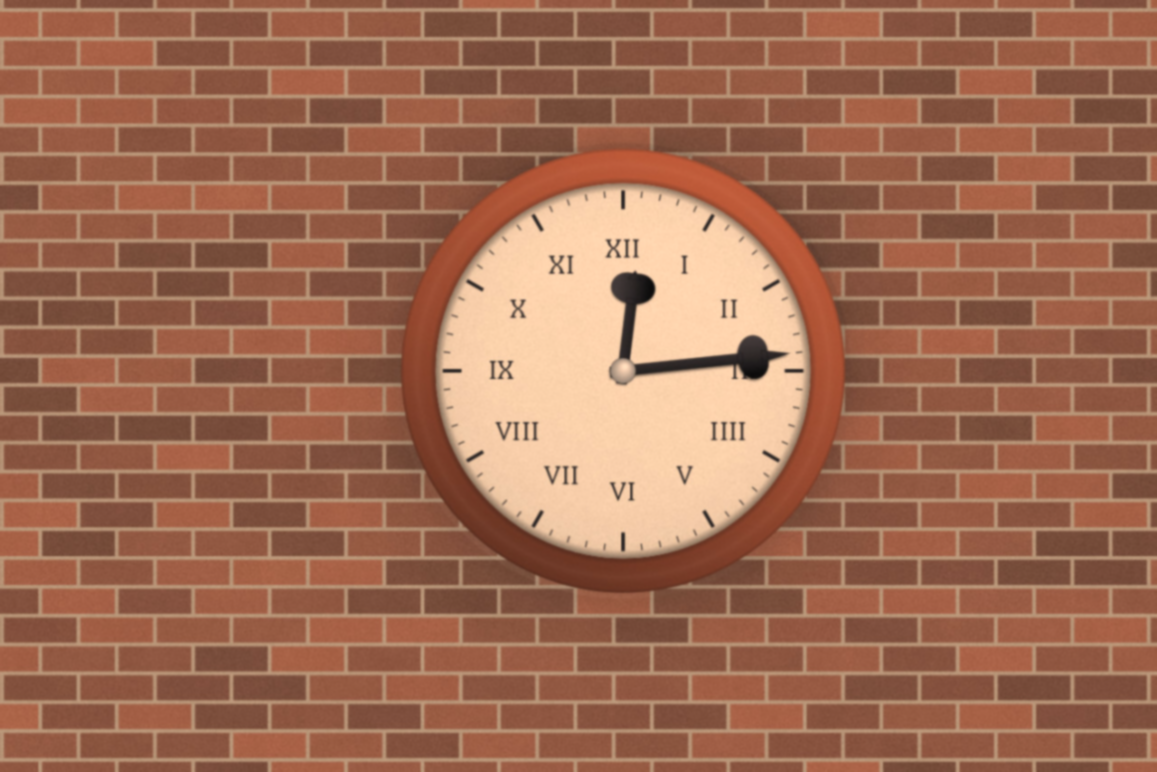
12:14
